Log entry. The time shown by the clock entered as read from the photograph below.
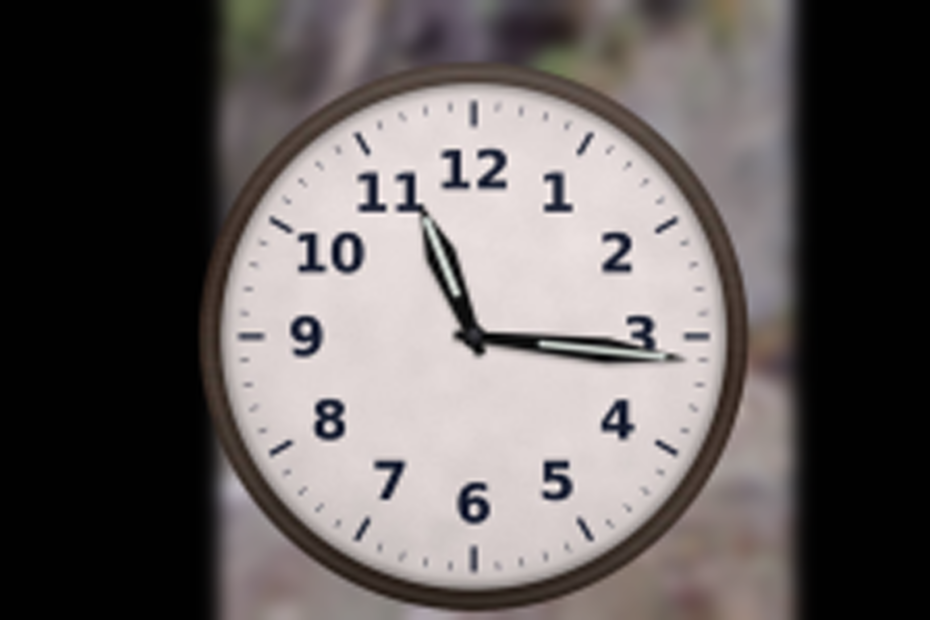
11:16
